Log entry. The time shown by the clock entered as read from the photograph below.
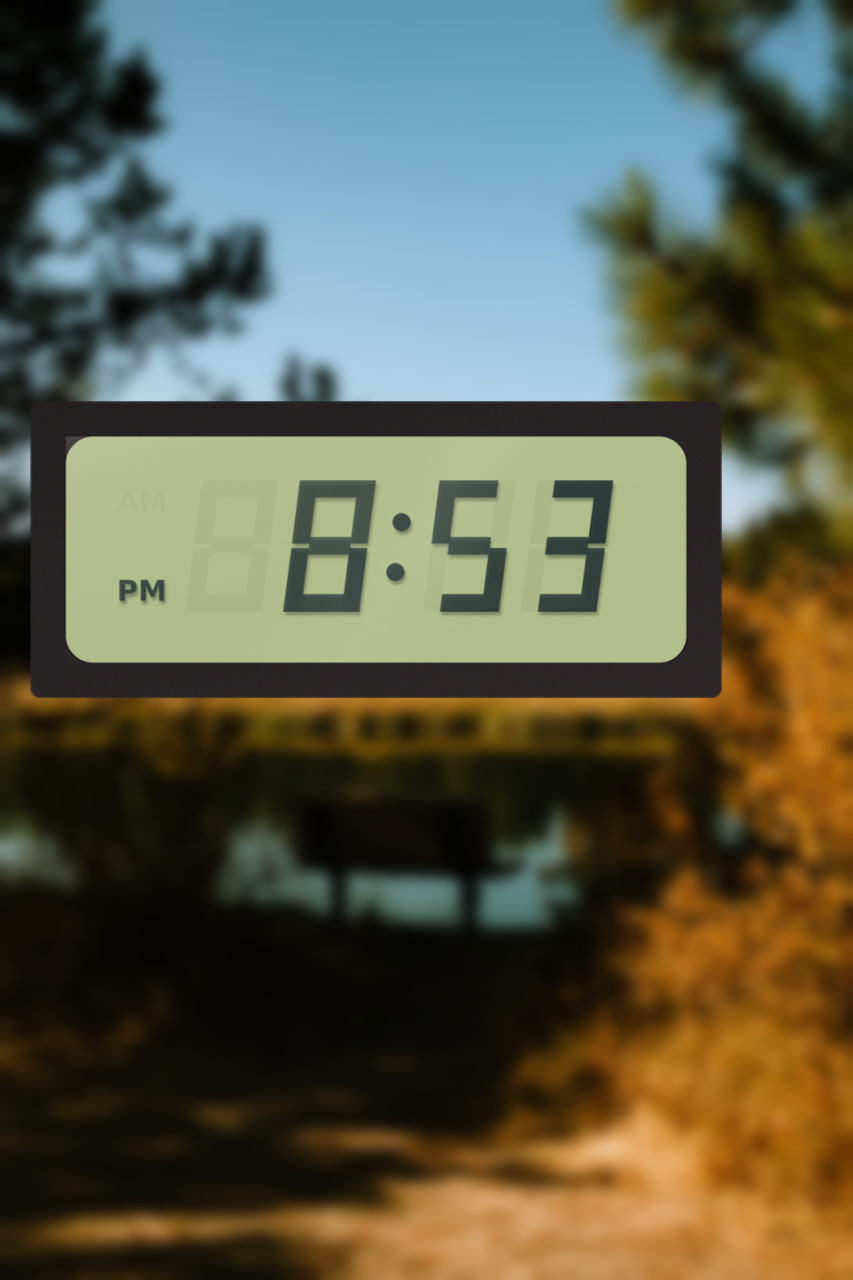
8:53
